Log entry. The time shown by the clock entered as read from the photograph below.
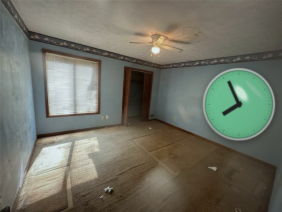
7:56
